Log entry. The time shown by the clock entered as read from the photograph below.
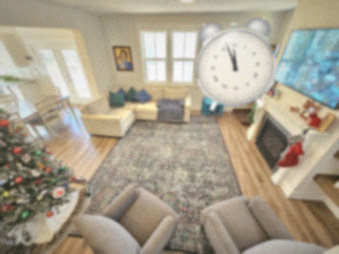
11:57
